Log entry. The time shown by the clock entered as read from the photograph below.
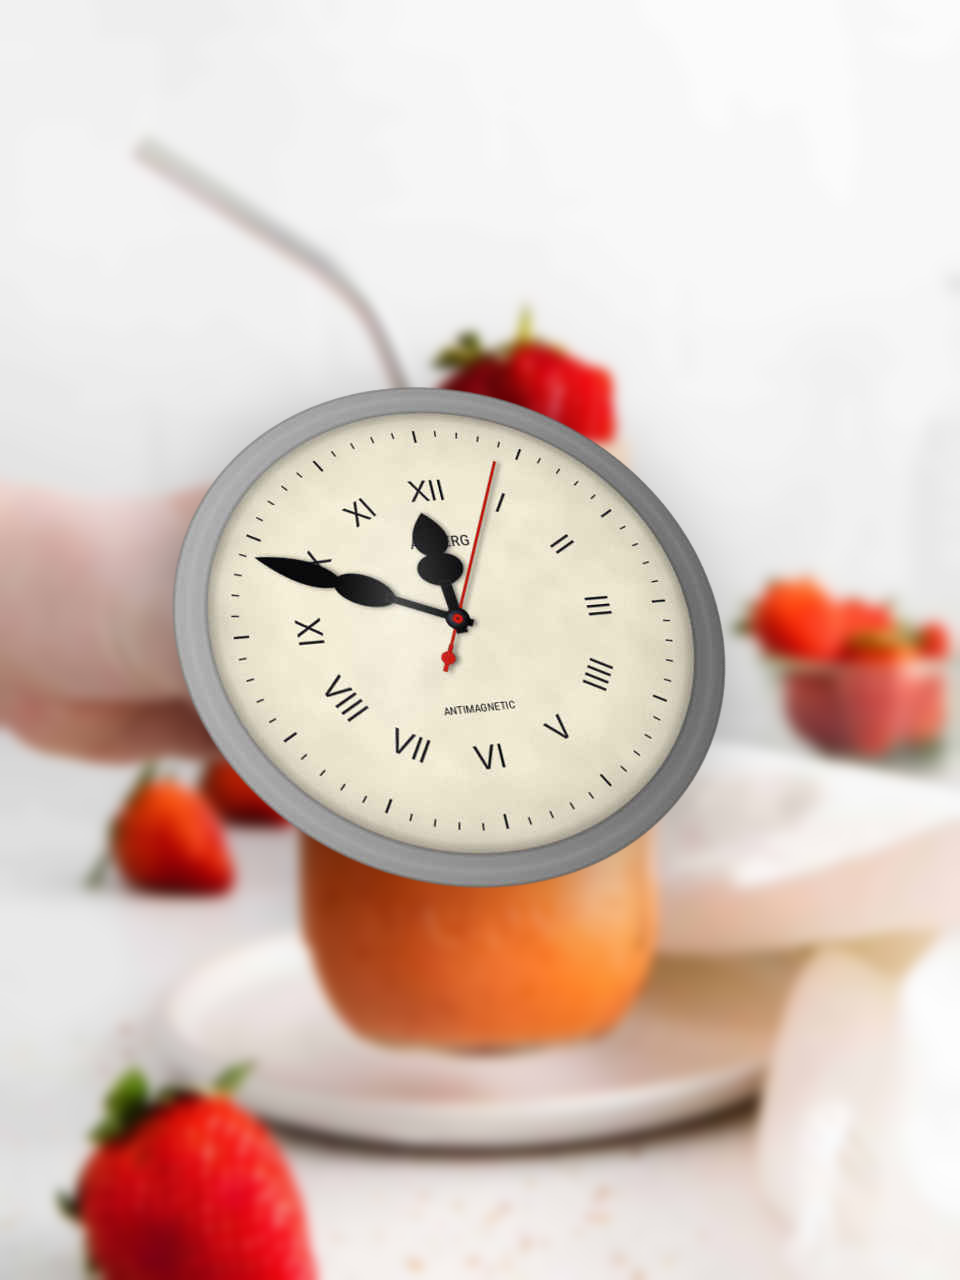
11:49:04
